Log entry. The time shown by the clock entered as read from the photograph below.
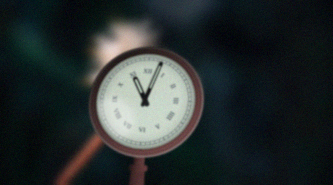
11:03
